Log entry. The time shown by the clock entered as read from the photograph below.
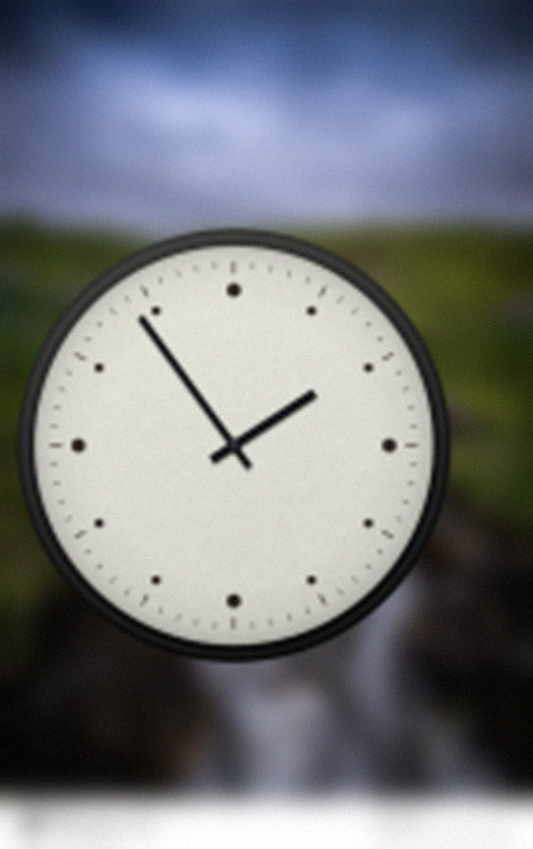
1:54
